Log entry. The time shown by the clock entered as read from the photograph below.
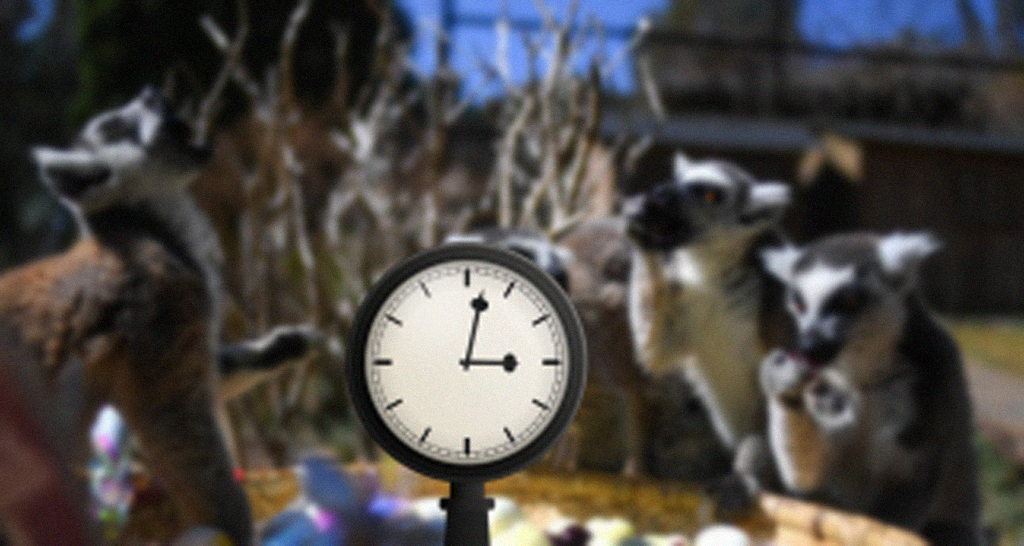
3:02
